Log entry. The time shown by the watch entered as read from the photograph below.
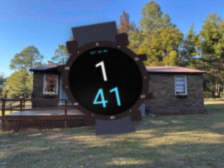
1:41
